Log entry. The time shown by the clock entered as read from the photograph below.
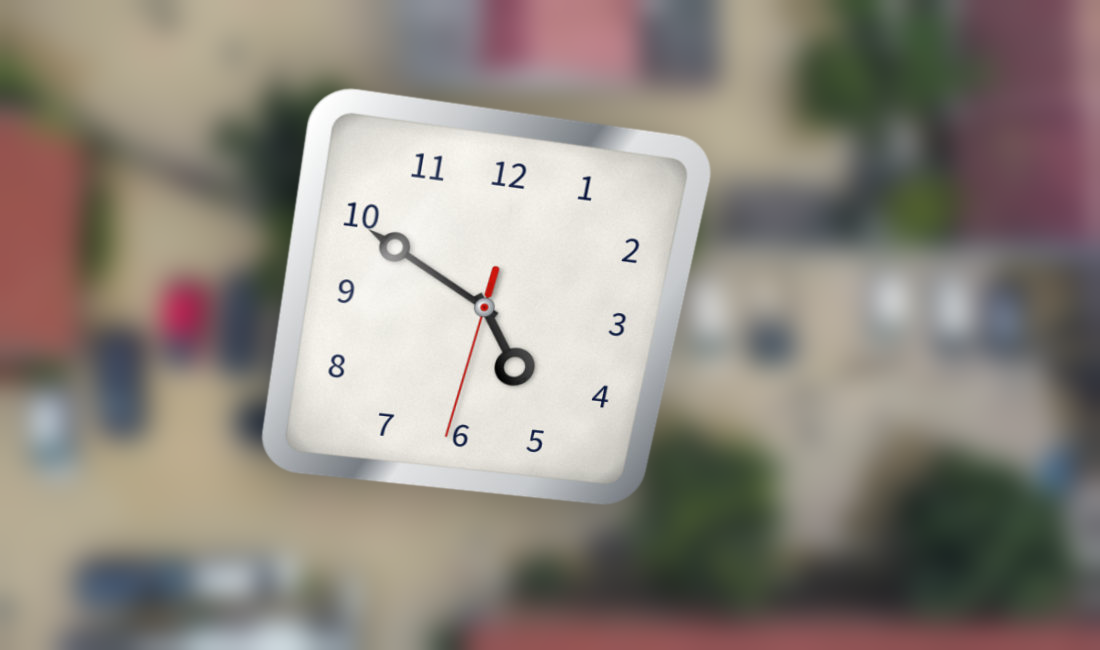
4:49:31
